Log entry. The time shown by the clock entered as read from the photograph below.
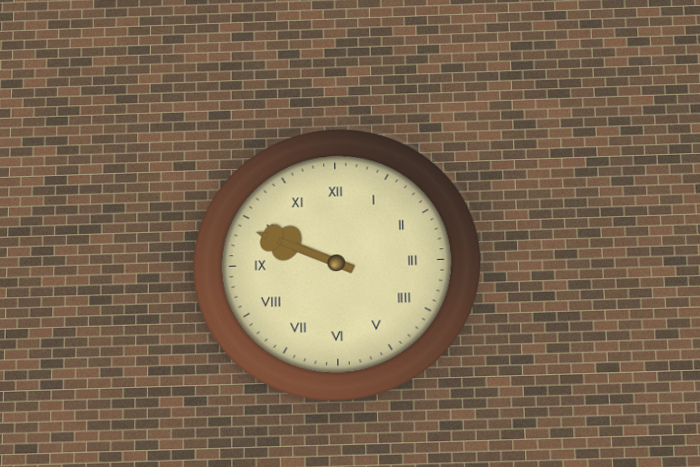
9:49
